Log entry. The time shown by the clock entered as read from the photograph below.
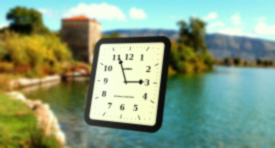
2:56
